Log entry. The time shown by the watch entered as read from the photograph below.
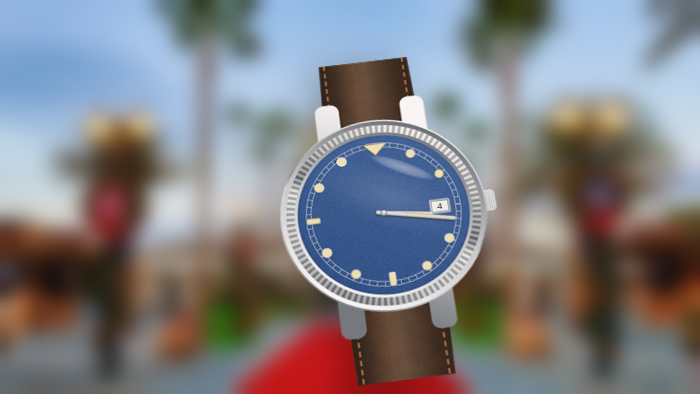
3:17
